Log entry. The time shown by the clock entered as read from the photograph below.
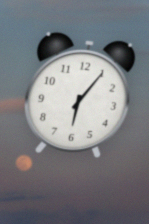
6:05
